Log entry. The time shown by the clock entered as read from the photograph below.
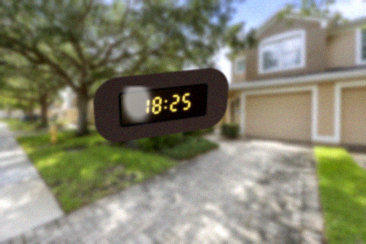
18:25
